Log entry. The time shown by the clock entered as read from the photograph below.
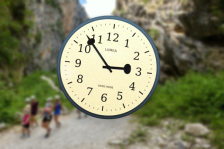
2:53
